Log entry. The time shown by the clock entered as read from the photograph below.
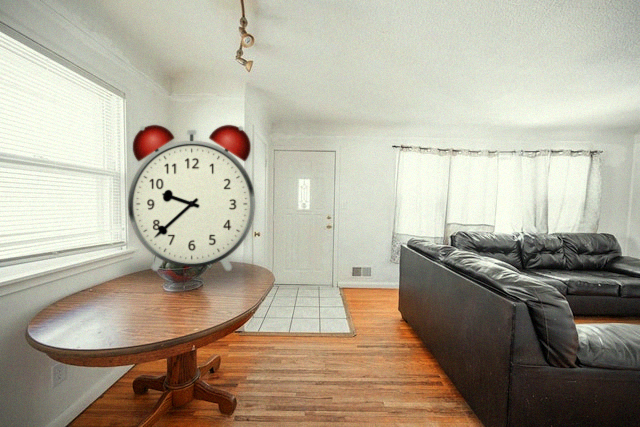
9:38
